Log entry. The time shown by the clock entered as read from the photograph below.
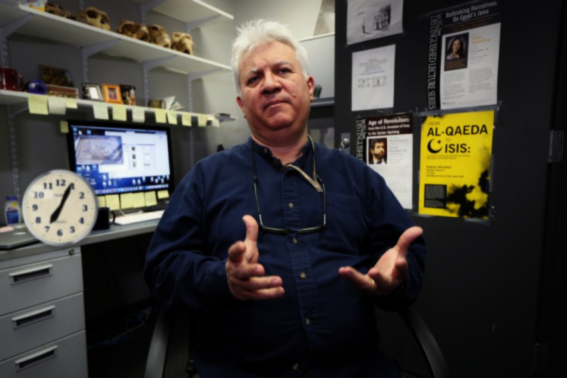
7:04
